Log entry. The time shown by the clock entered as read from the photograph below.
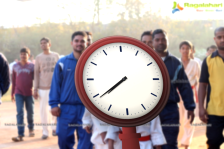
7:39
